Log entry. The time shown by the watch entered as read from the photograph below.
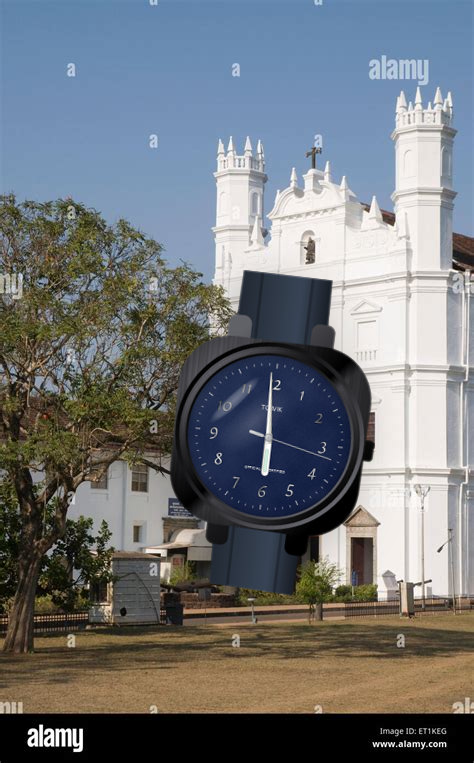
5:59:17
